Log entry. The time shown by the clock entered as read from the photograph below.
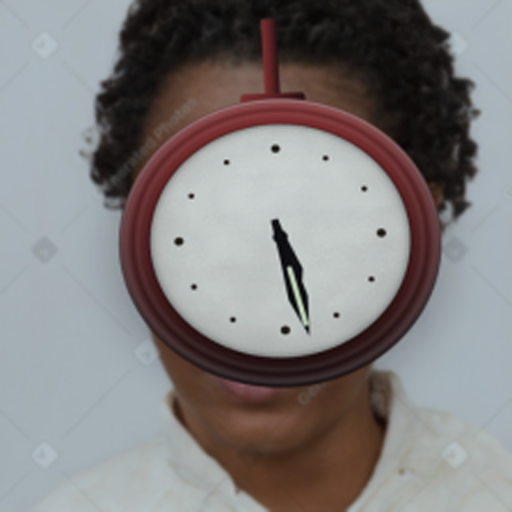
5:28
